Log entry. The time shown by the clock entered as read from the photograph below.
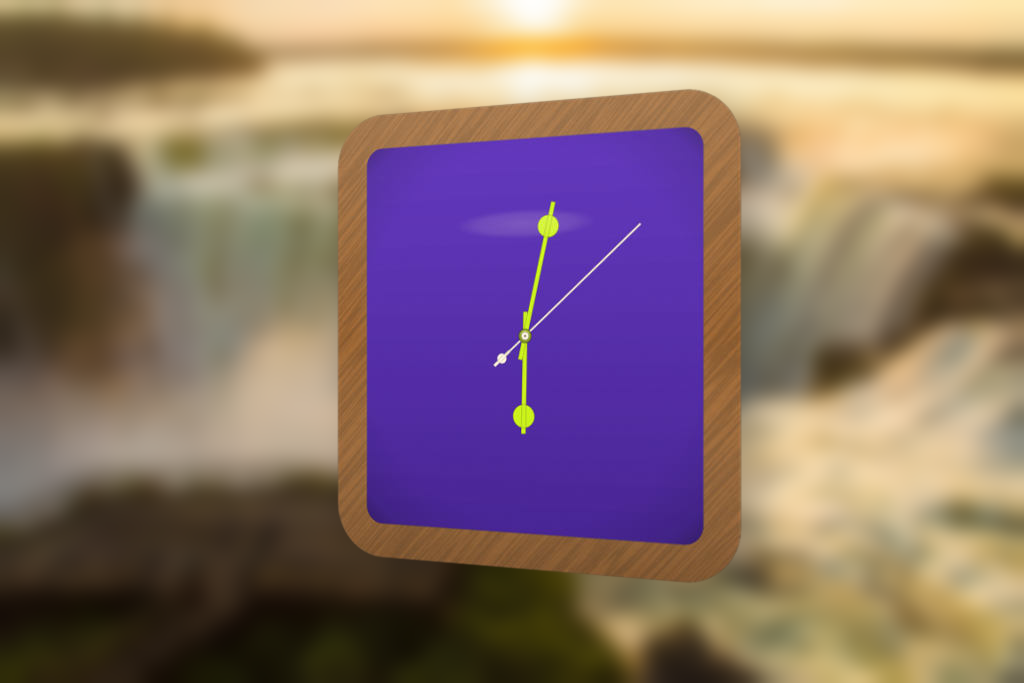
6:02:08
